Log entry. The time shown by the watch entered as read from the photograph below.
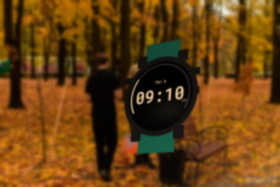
9:10
